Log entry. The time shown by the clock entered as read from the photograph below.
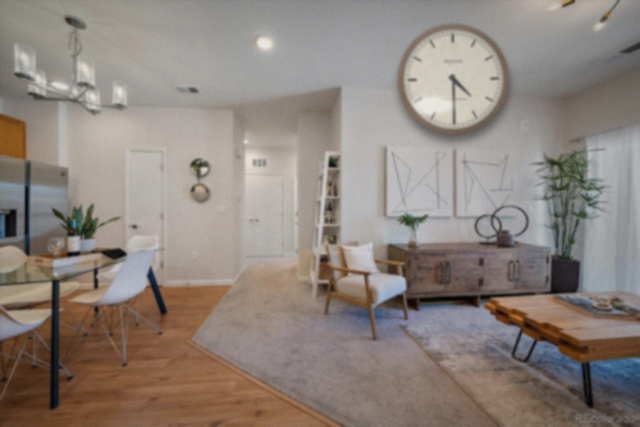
4:30
